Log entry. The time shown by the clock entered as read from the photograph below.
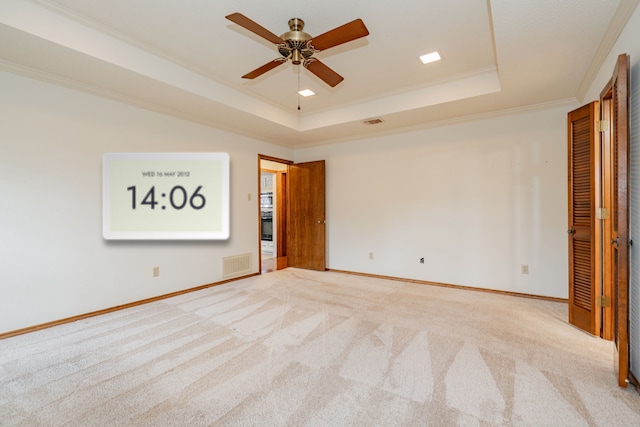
14:06
